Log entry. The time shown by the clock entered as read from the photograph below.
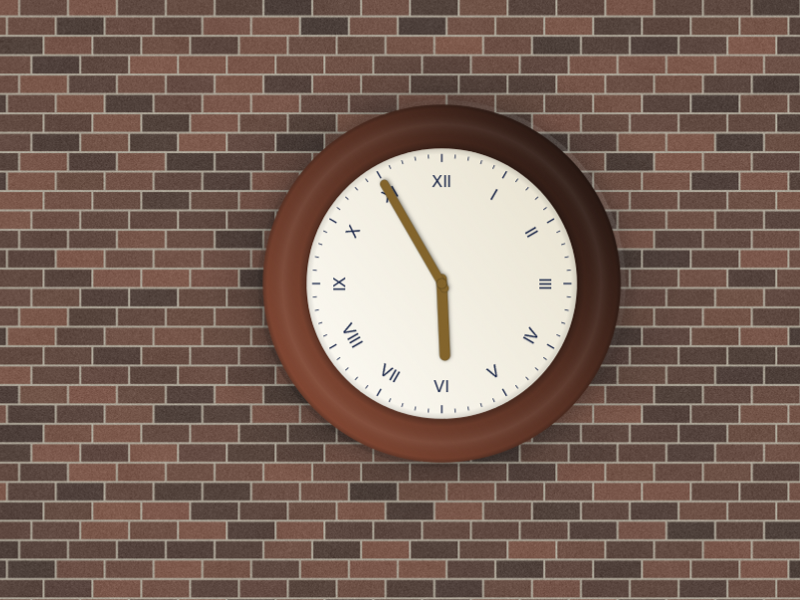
5:55
